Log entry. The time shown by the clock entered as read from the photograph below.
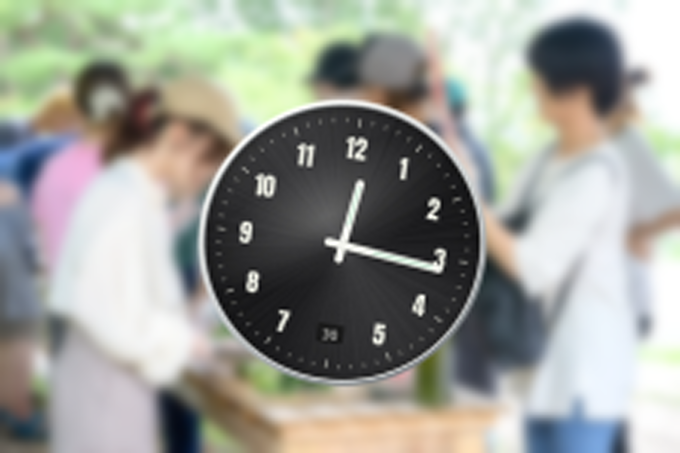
12:16
